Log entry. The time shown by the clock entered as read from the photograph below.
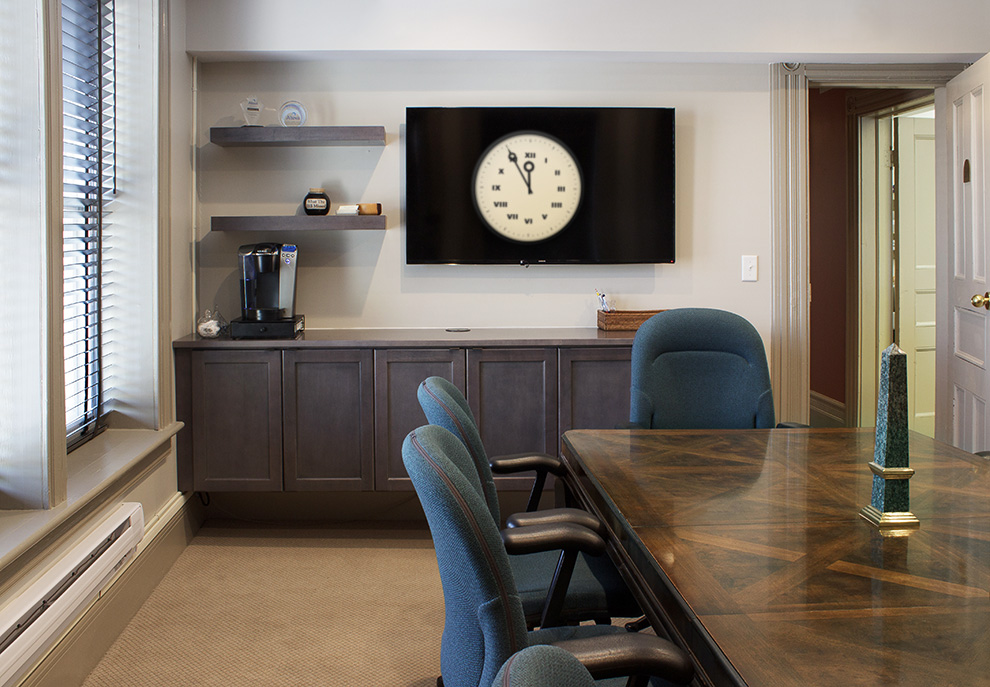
11:55
